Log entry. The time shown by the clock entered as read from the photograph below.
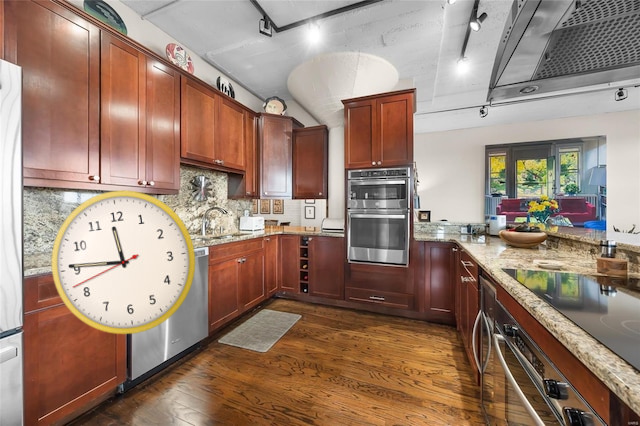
11:45:42
